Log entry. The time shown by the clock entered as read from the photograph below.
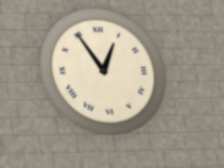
12:55
